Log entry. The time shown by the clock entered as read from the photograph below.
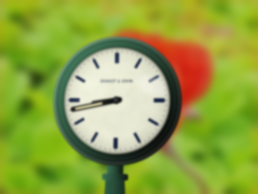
8:43
